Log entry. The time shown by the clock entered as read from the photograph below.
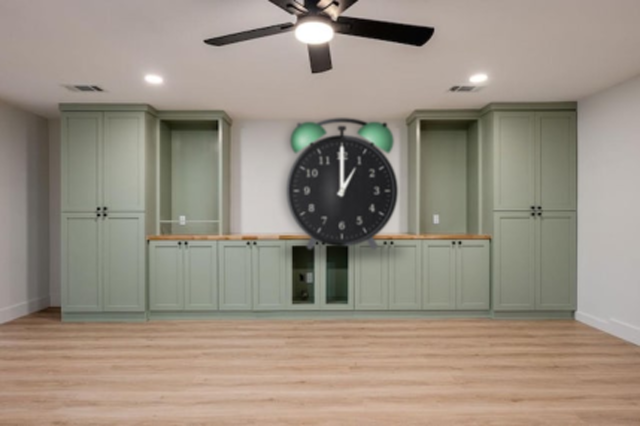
1:00
